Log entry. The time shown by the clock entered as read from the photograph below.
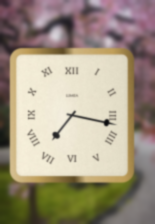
7:17
